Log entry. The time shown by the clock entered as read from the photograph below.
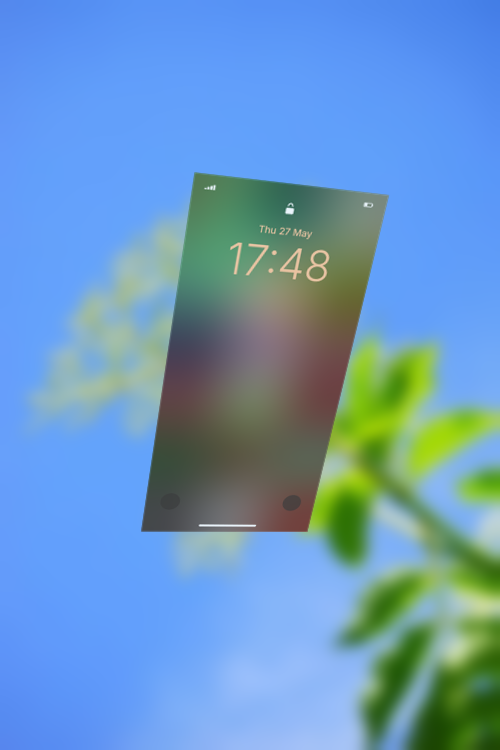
17:48
